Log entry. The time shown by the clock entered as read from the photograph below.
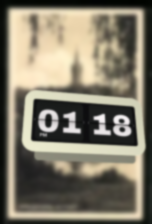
1:18
